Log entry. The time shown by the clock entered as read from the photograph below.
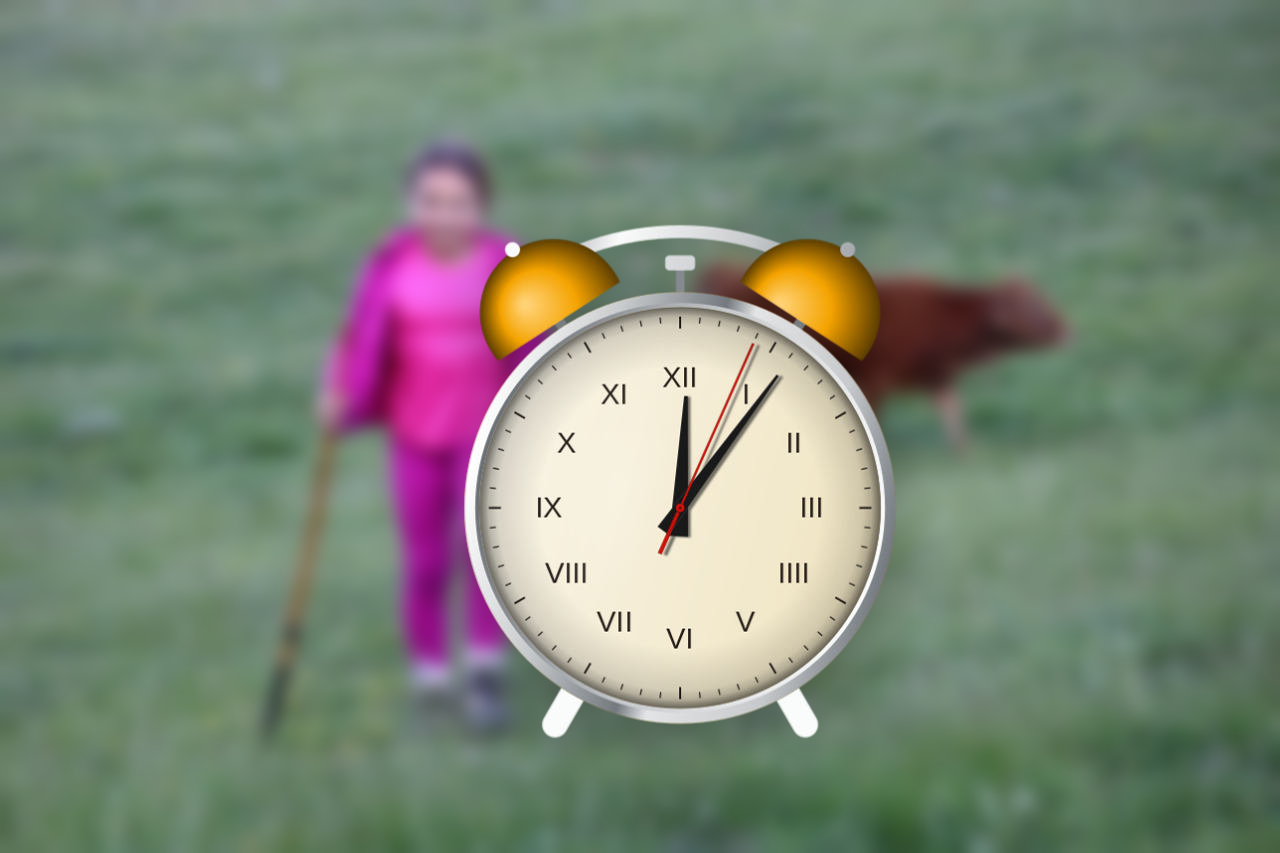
12:06:04
